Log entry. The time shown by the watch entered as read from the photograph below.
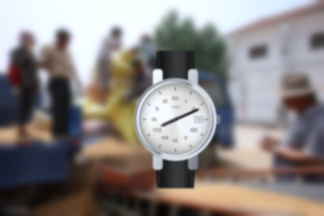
8:11
